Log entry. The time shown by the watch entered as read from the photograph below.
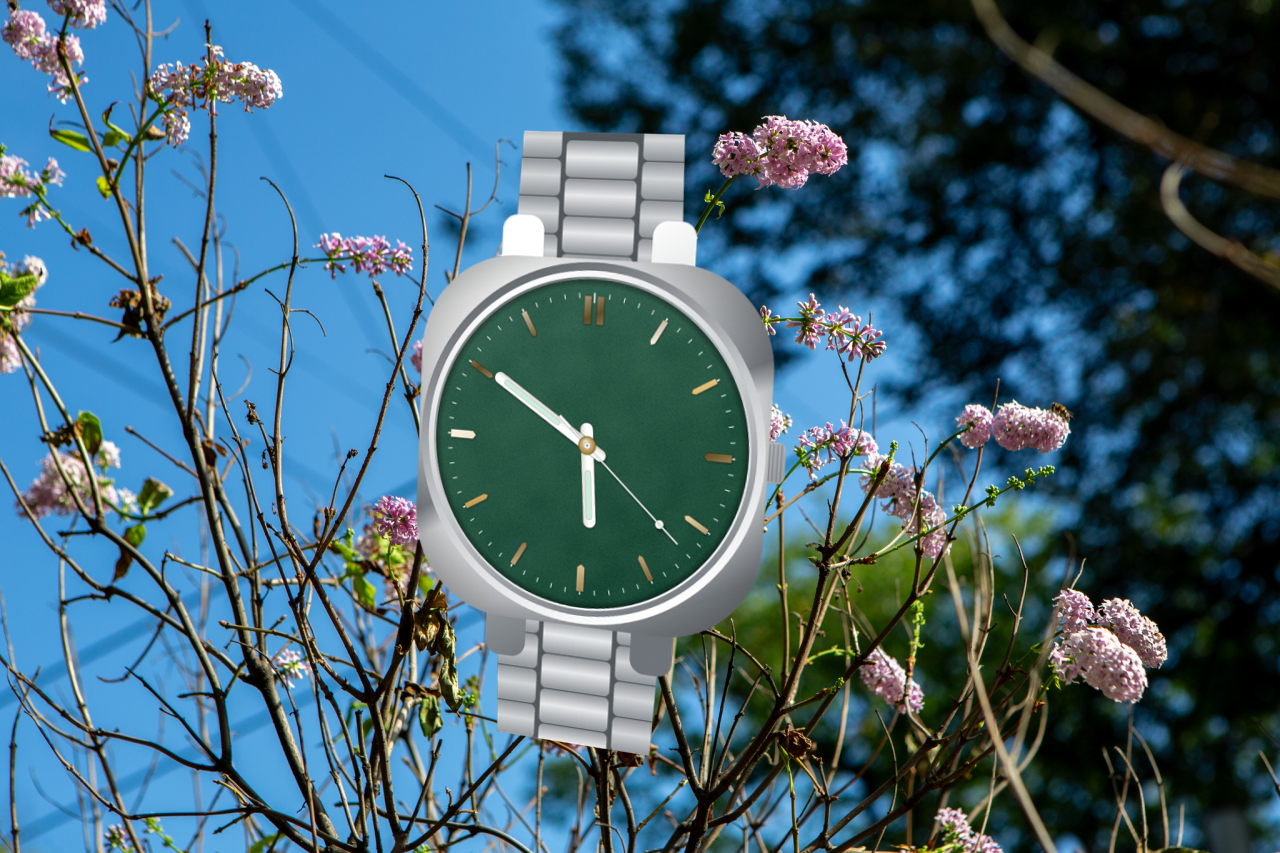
5:50:22
